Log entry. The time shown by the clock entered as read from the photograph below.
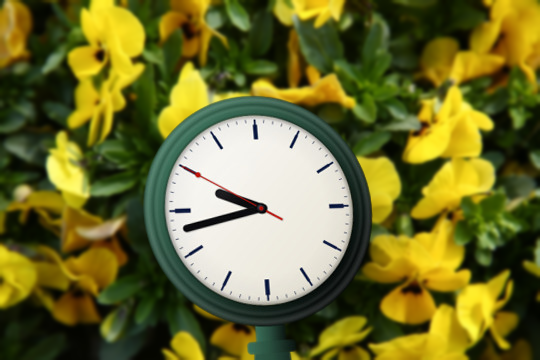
9:42:50
